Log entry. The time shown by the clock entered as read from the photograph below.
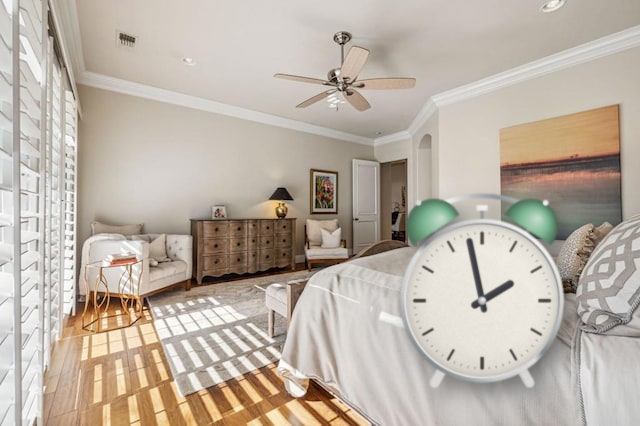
1:58
